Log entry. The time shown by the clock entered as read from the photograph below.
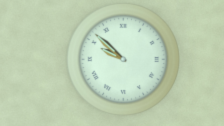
9:52
